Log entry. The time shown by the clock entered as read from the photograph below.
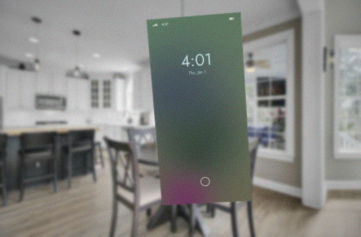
4:01
